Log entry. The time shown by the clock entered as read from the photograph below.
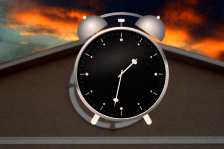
1:32
